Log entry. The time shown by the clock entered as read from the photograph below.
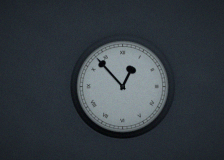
12:53
